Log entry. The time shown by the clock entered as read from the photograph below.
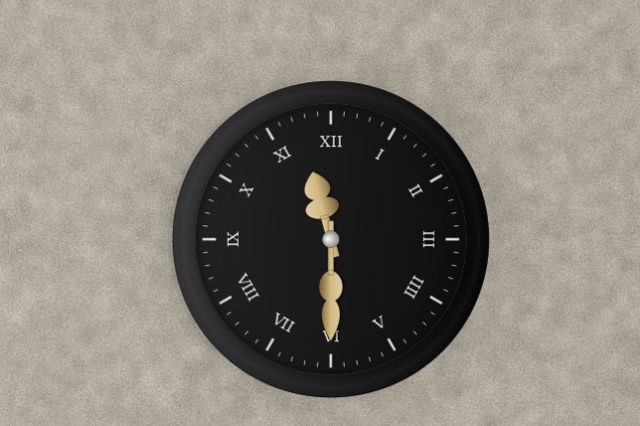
11:30
